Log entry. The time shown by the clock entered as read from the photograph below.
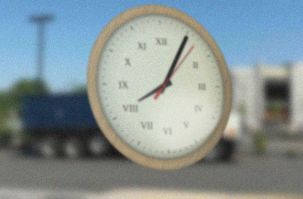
8:05:07
